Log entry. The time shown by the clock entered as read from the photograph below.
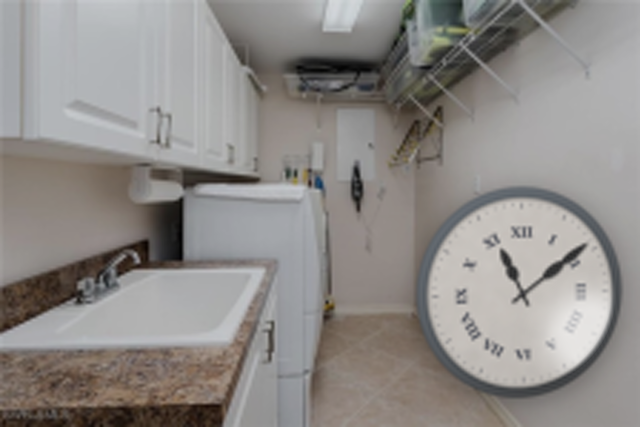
11:09
